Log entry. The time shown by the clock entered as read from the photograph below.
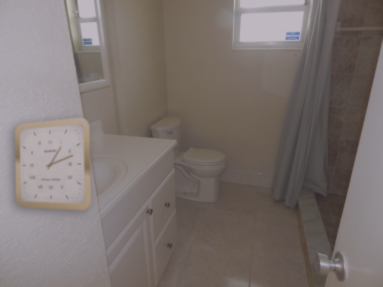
1:12
